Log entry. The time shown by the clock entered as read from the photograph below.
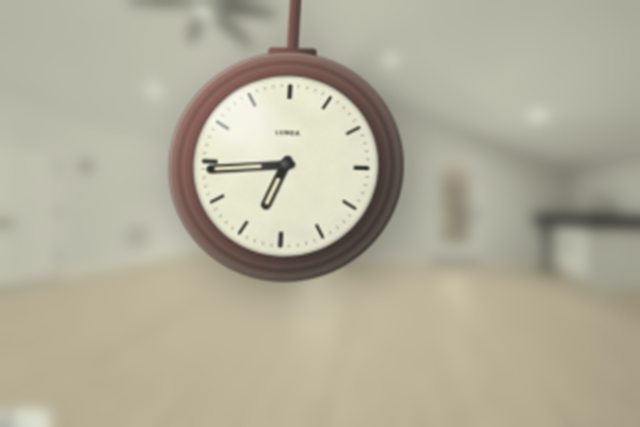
6:44
